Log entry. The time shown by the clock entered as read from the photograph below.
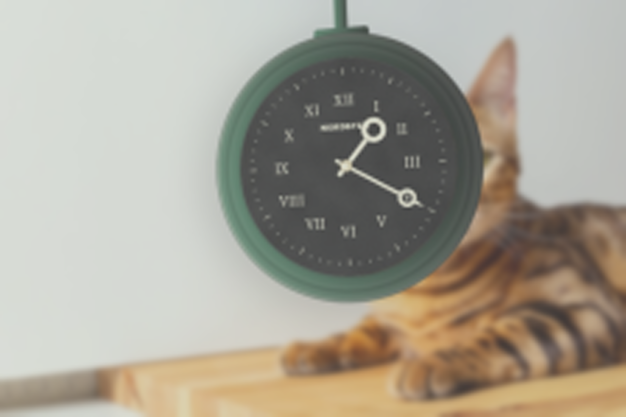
1:20
